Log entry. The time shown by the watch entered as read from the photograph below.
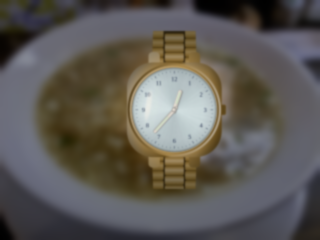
12:37
